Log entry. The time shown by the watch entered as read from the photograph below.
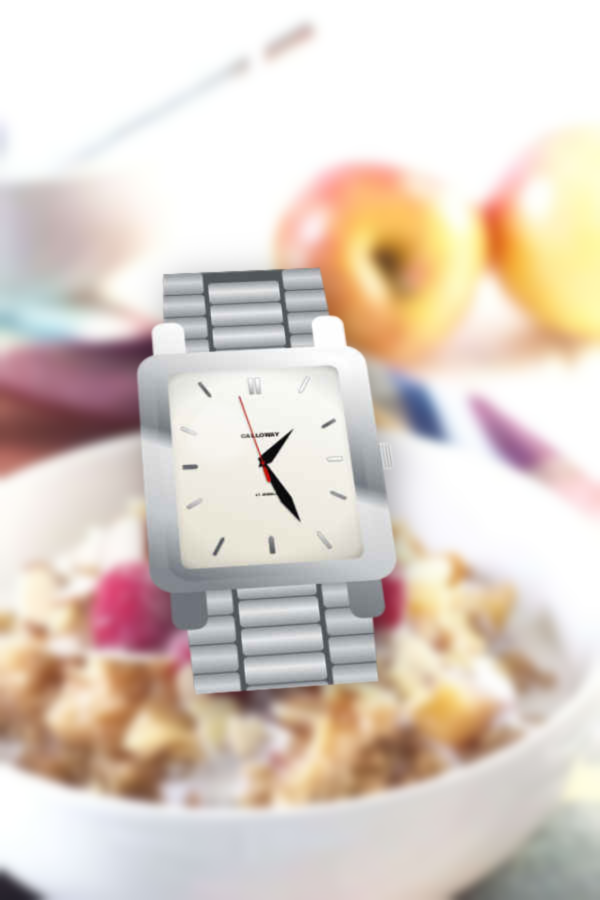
1:25:58
